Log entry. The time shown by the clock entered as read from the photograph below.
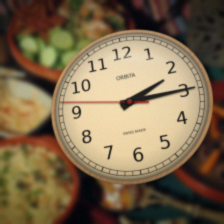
2:14:47
